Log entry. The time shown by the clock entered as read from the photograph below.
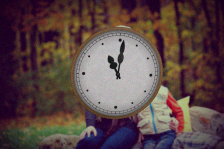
11:01
